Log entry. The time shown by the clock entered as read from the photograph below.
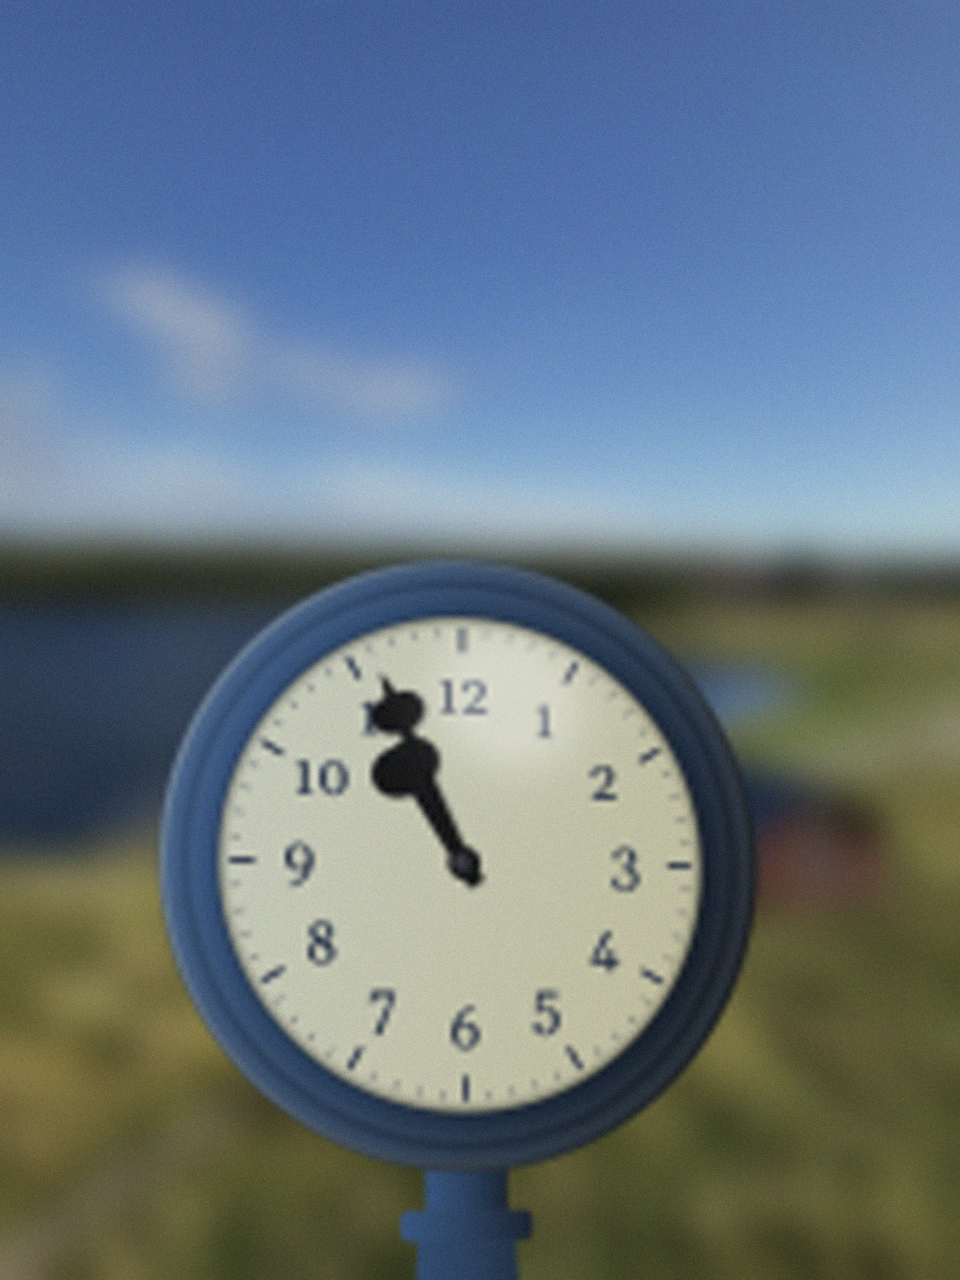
10:56
